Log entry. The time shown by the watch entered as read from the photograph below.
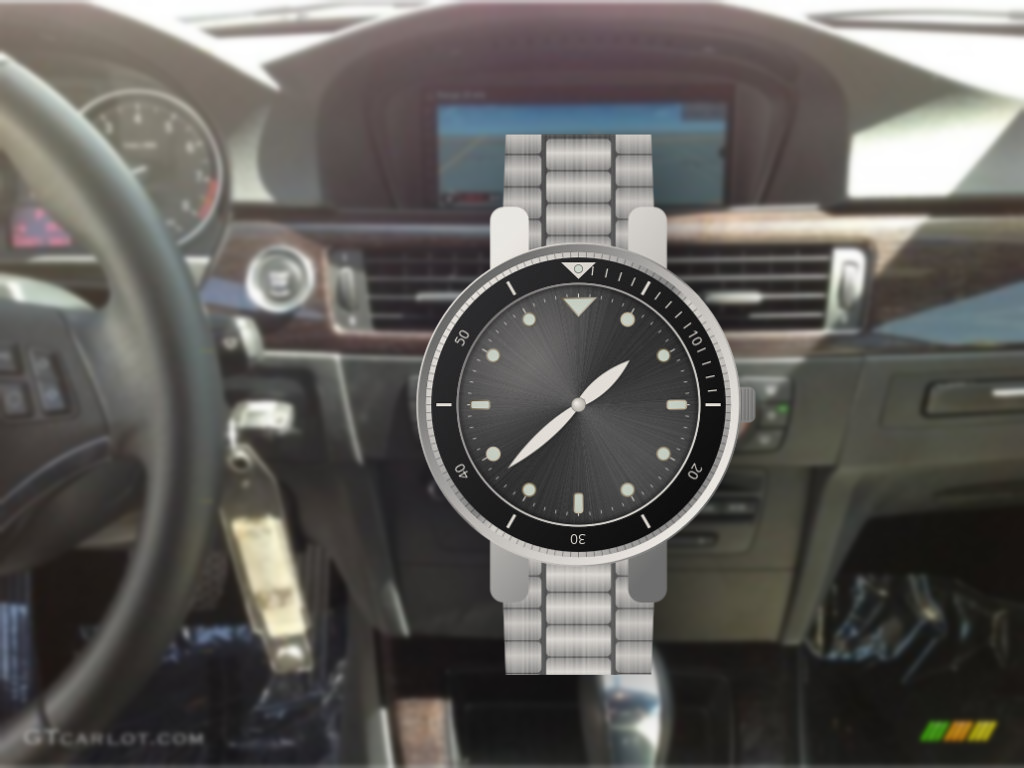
1:38
